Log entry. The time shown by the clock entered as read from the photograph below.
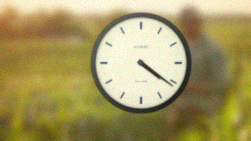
4:21
